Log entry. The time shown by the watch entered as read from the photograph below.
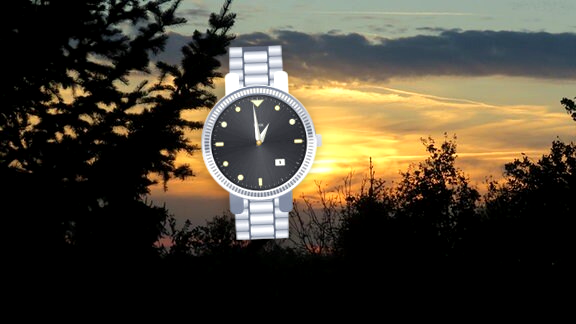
12:59
